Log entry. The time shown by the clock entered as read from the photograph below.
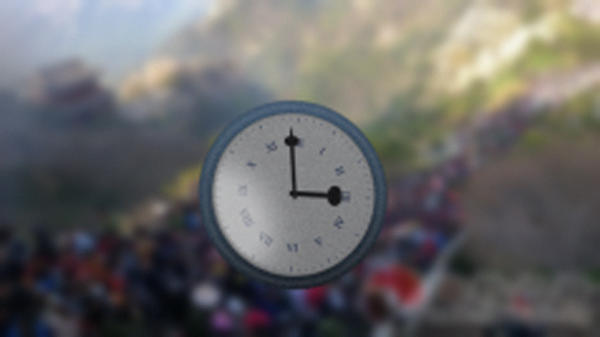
2:59
